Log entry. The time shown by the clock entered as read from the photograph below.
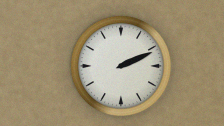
2:11
